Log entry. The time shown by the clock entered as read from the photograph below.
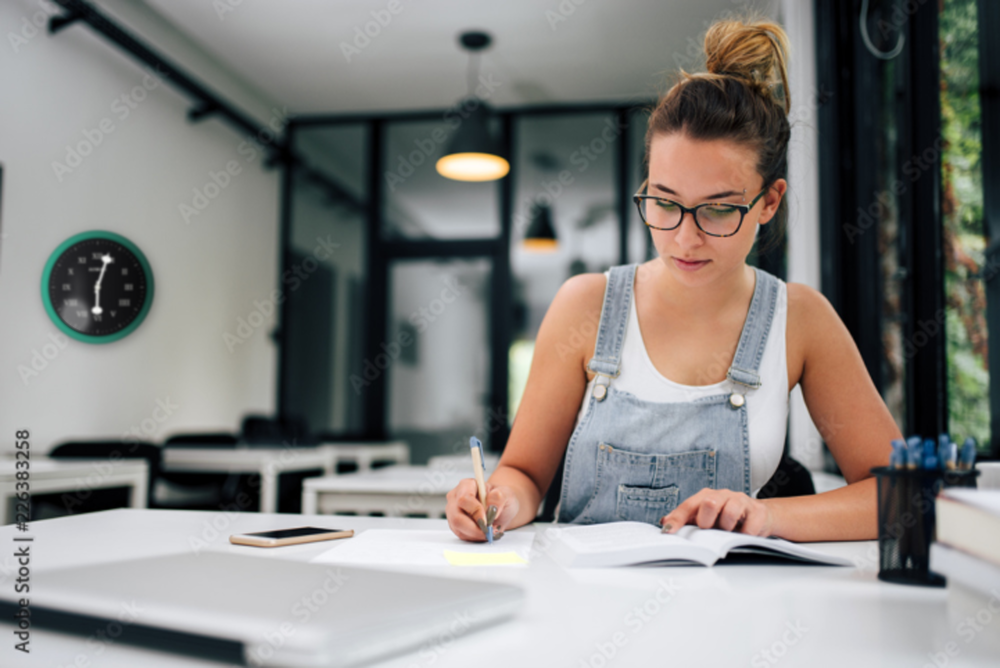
6:03
